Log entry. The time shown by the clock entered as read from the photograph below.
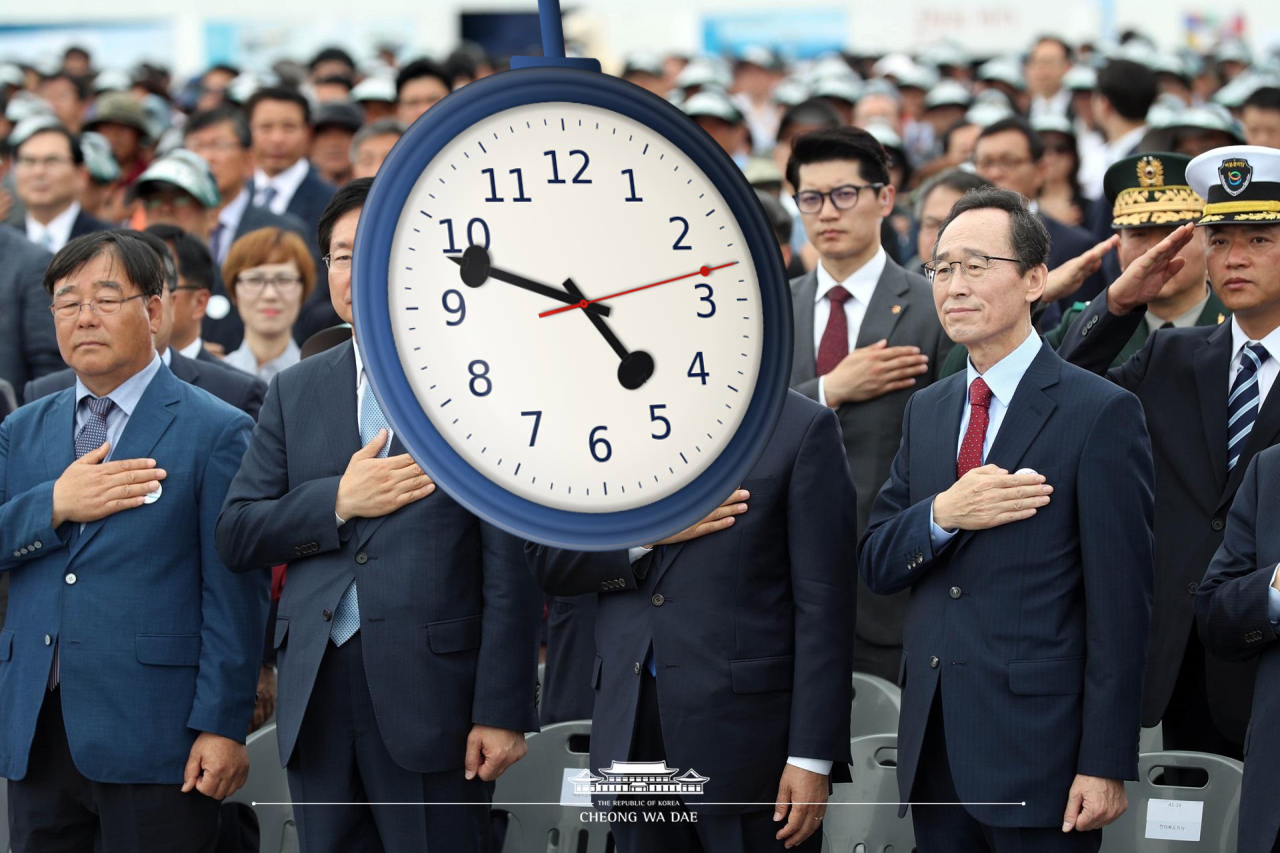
4:48:13
